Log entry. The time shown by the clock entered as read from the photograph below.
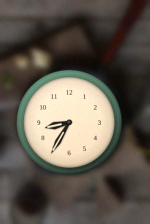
8:35
